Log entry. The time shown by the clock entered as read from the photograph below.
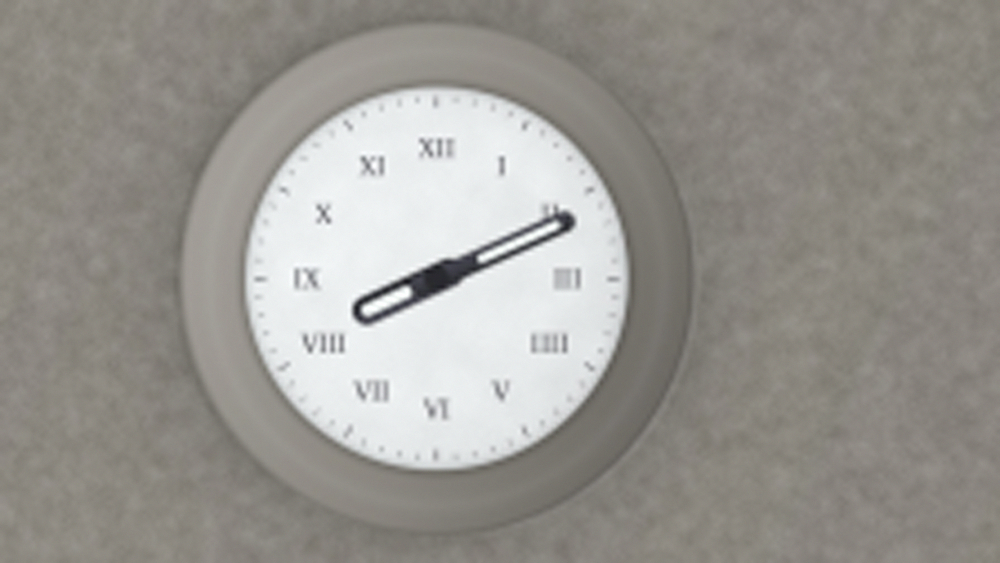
8:11
